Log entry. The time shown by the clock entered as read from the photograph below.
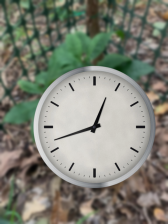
12:42
